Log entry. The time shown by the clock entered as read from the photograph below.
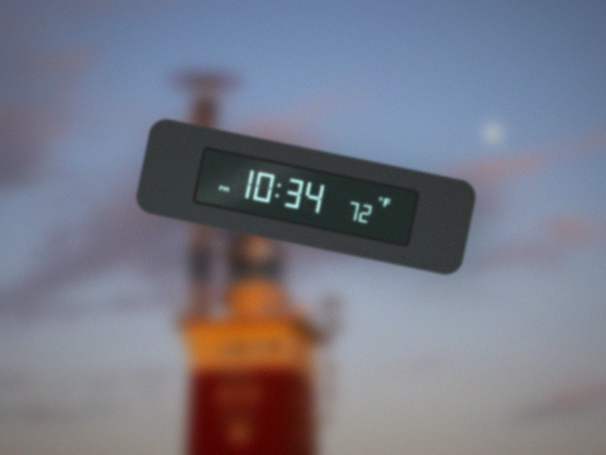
10:34
